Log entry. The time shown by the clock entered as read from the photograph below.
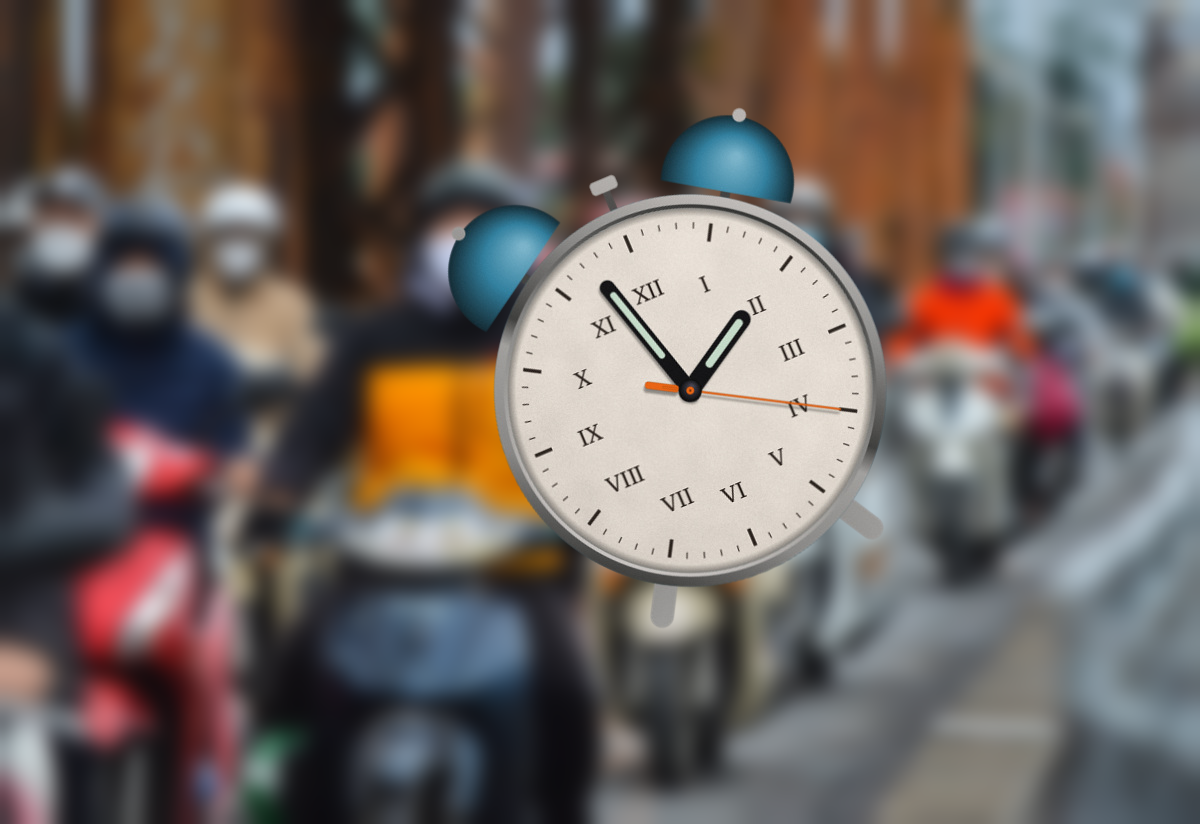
1:57:20
